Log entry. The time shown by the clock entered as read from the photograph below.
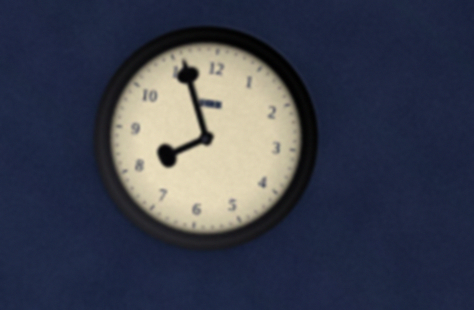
7:56
